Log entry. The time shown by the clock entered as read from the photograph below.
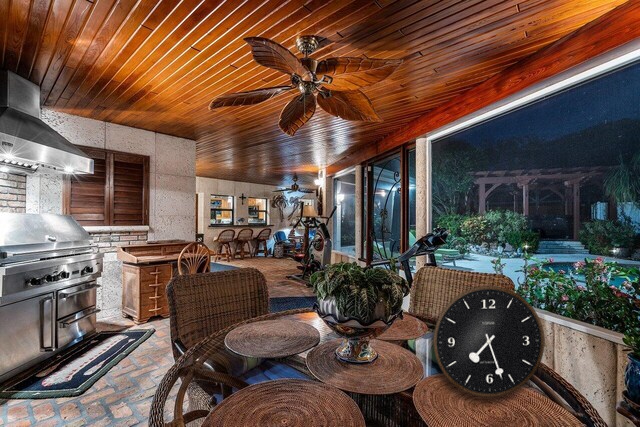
7:27
